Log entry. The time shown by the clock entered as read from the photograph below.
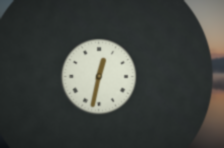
12:32
